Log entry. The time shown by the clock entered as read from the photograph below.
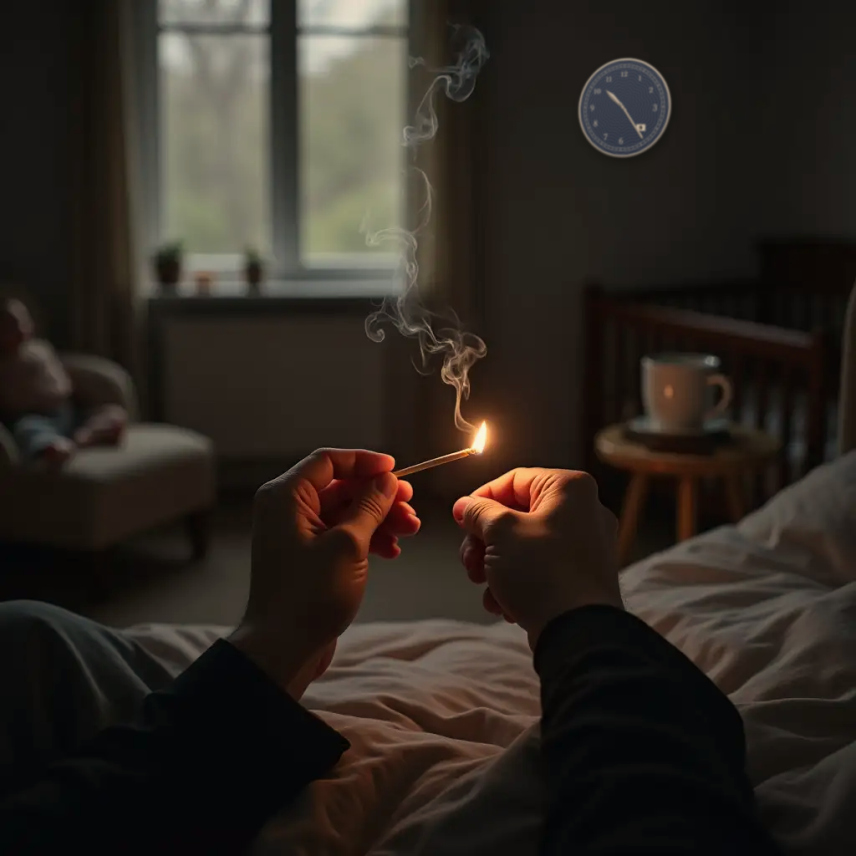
10:24
